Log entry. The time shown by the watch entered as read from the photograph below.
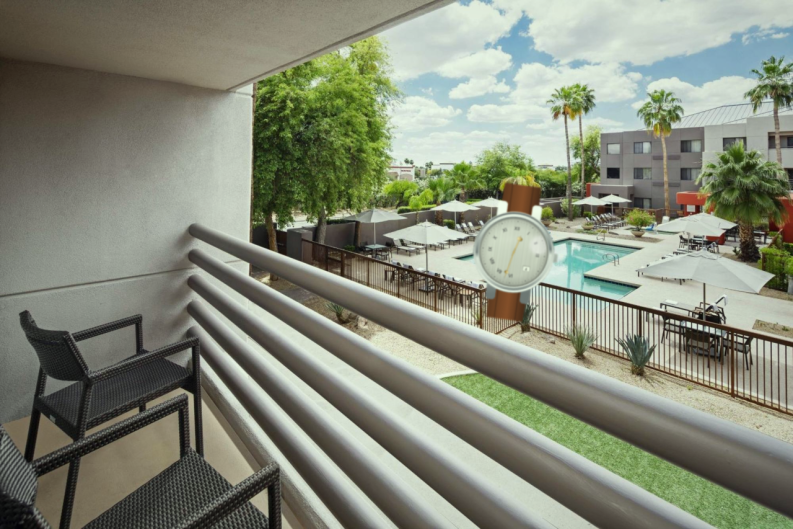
12:32
